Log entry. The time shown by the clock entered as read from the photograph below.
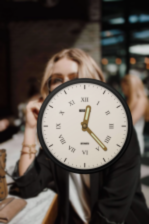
12:23
